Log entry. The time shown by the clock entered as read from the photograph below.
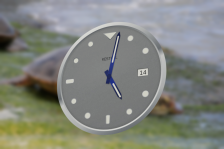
5:02
